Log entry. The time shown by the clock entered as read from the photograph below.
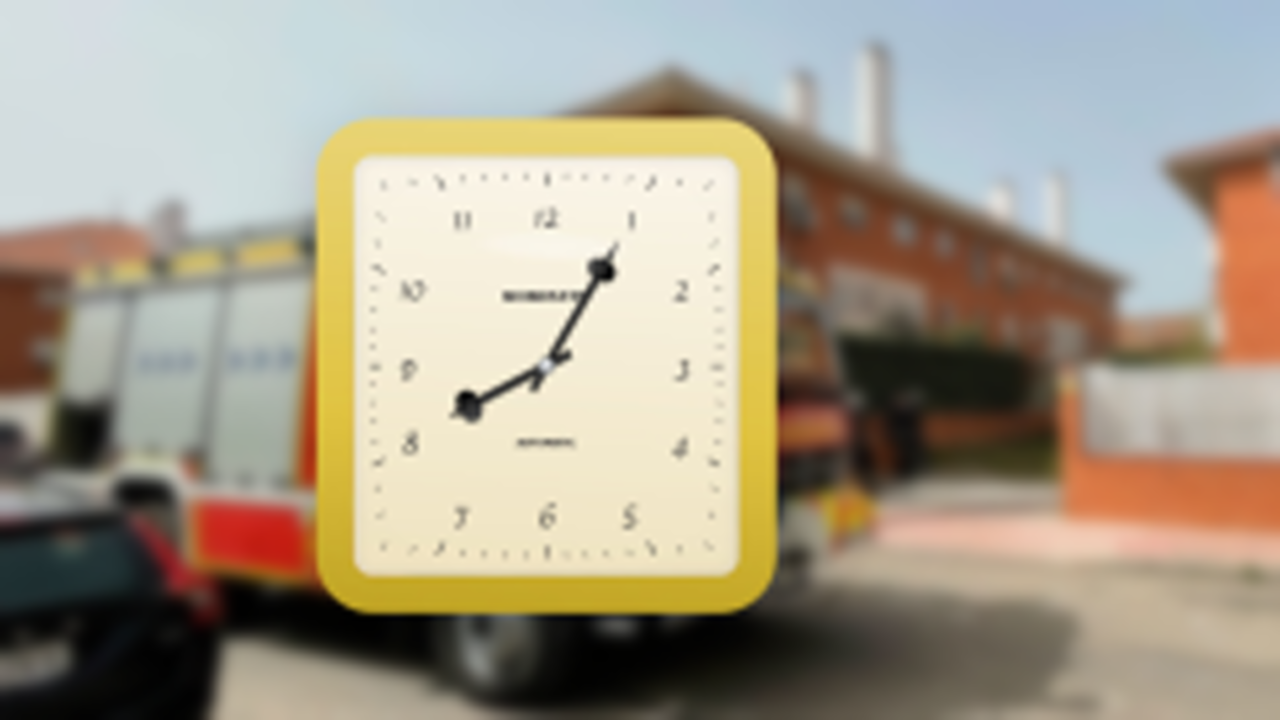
8:05
